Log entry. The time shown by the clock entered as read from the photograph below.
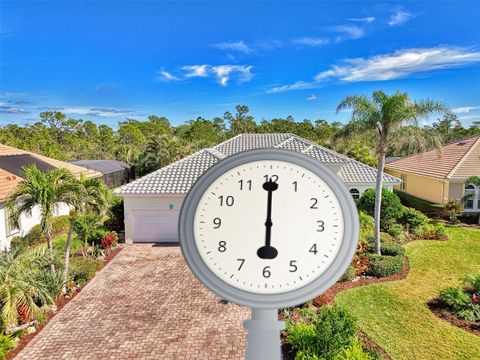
6:00
